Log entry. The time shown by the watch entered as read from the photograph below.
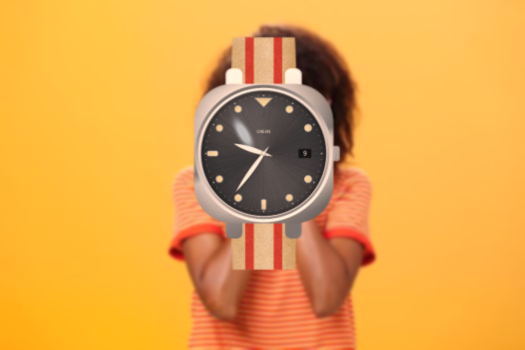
9:36
